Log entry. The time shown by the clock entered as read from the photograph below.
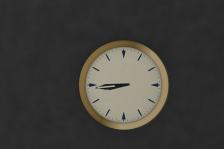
8:44
